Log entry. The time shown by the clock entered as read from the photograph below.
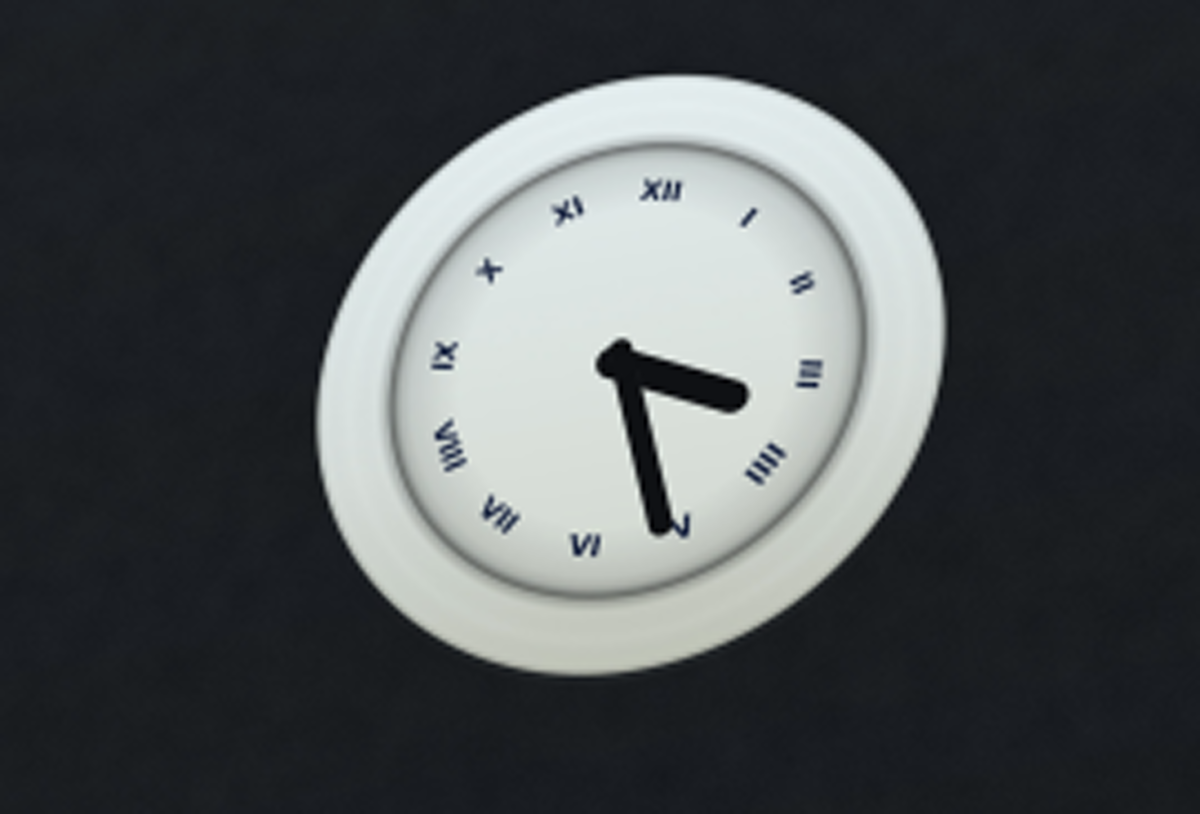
3:26
